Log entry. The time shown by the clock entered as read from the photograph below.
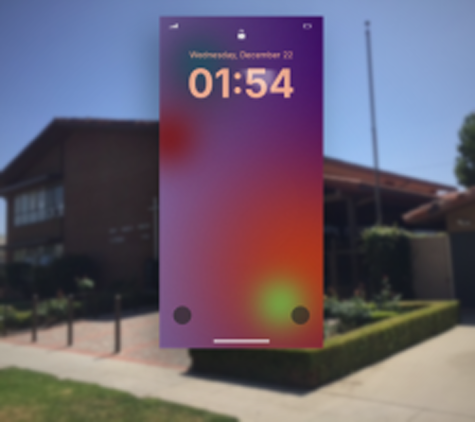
1:54
